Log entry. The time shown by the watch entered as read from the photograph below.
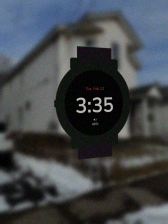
3:35
